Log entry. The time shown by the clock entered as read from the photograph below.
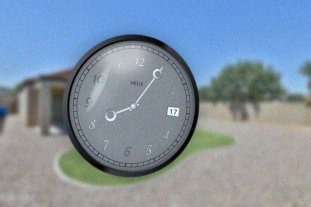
8:05
